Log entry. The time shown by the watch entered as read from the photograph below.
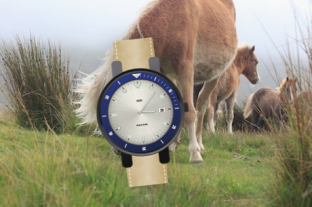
3:07
